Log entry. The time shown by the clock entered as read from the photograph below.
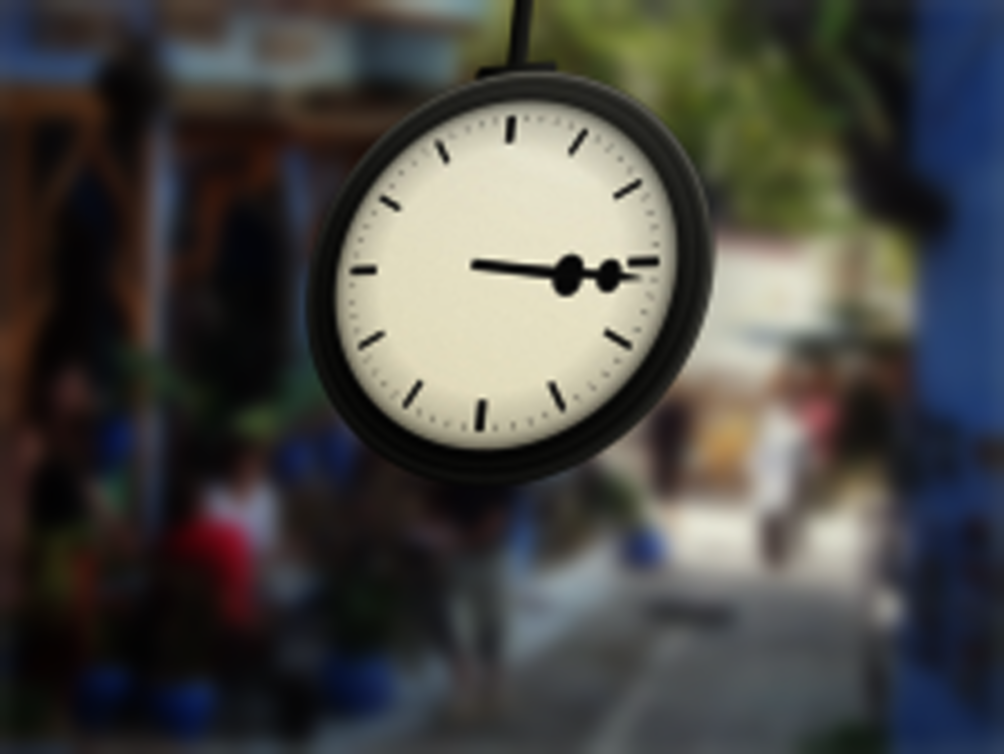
3:16
